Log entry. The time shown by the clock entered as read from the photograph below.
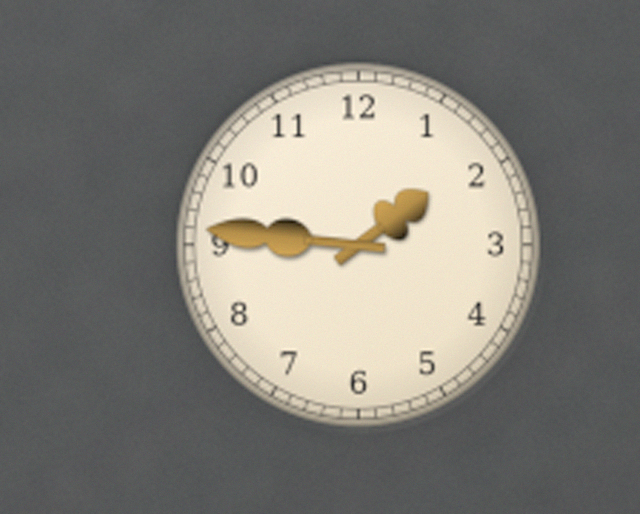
1:46
